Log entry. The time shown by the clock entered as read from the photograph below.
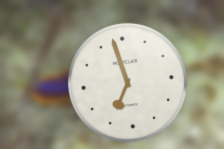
6:58
